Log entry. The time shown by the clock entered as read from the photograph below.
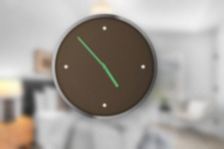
4:53
